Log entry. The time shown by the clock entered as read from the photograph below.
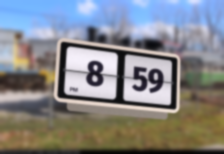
8:59
